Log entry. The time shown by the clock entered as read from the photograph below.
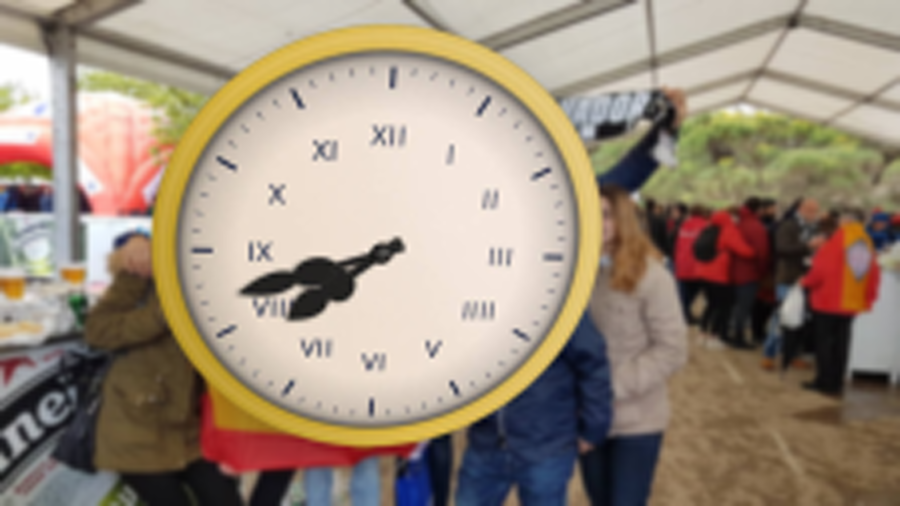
7:42
